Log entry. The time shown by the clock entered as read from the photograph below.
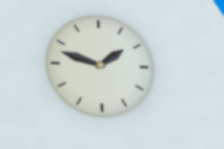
1:48
